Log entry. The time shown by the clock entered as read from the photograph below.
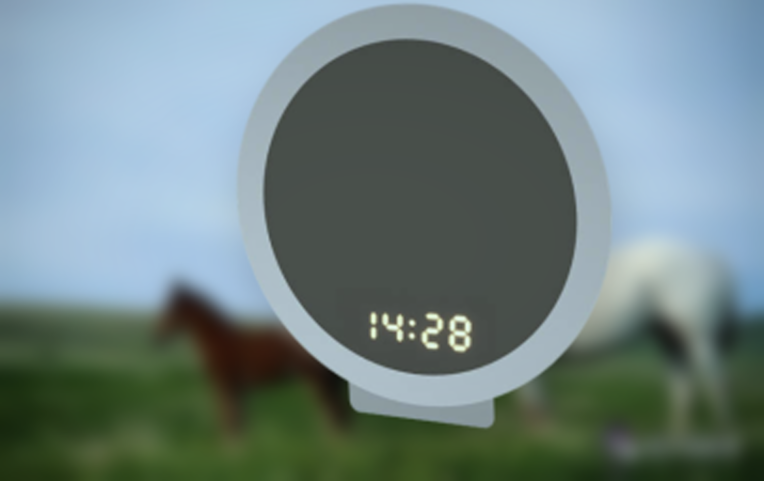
14:28
